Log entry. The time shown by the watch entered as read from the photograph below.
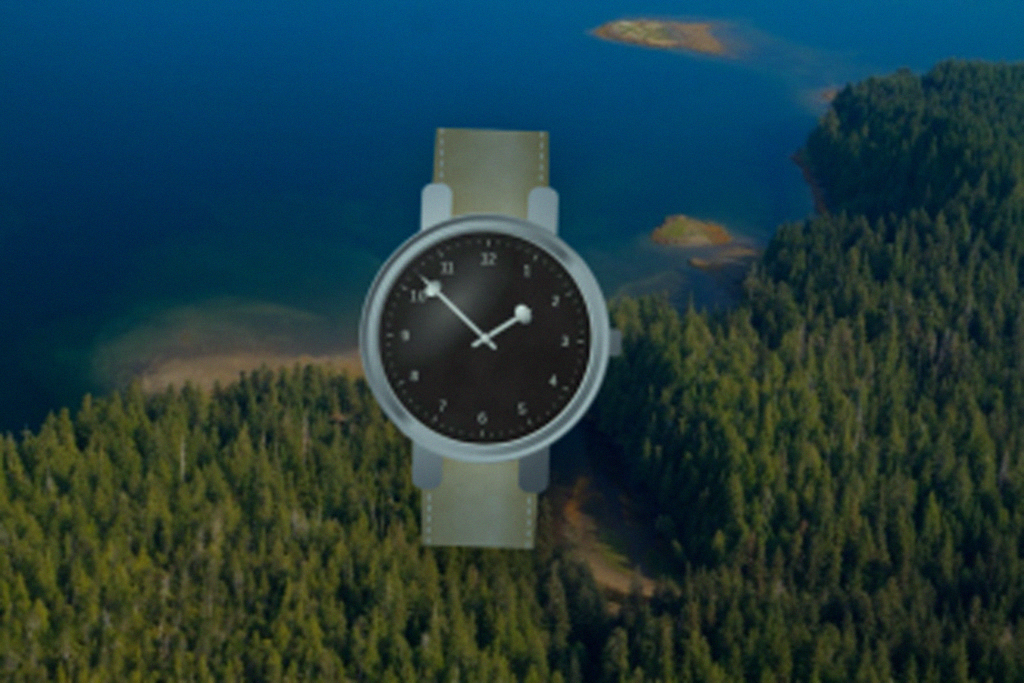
1:52
